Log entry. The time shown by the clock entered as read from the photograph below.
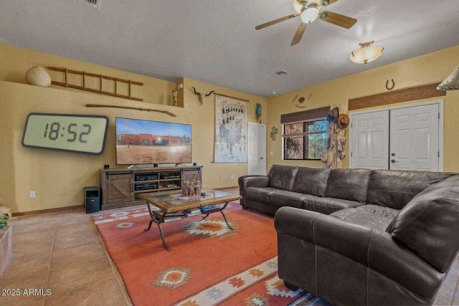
18:52
